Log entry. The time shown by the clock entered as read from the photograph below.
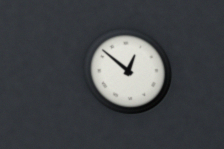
12:52
